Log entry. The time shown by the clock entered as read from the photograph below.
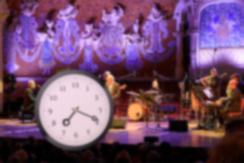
7:19
